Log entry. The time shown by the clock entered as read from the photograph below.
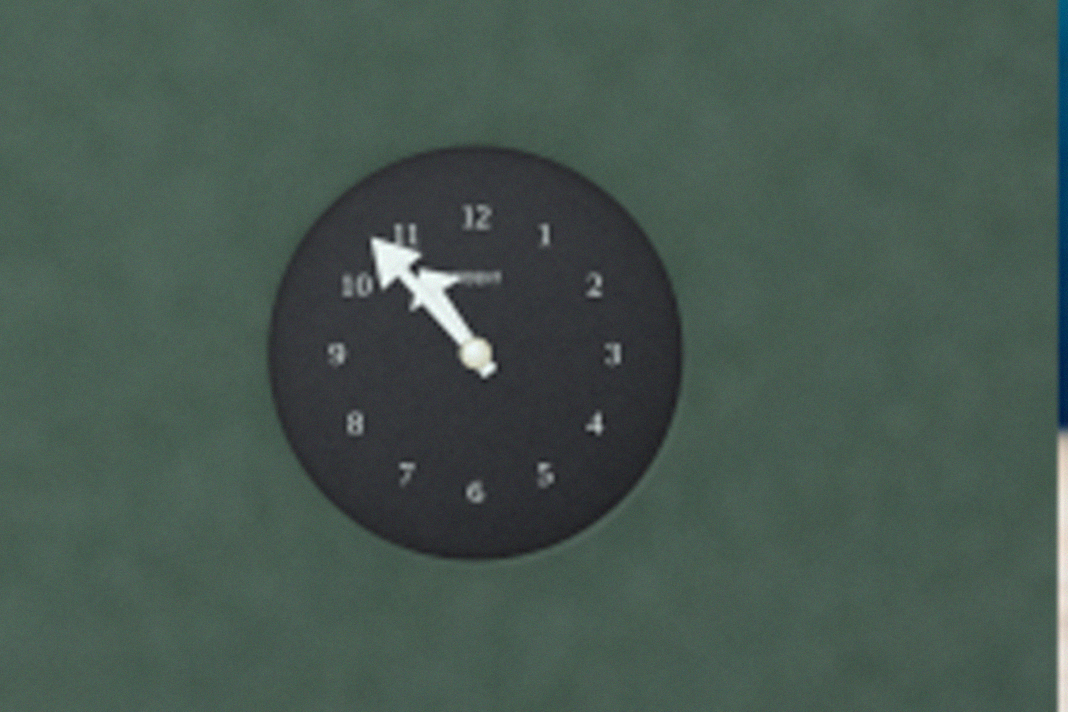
10:53
